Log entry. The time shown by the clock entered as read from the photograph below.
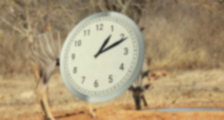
1:11
